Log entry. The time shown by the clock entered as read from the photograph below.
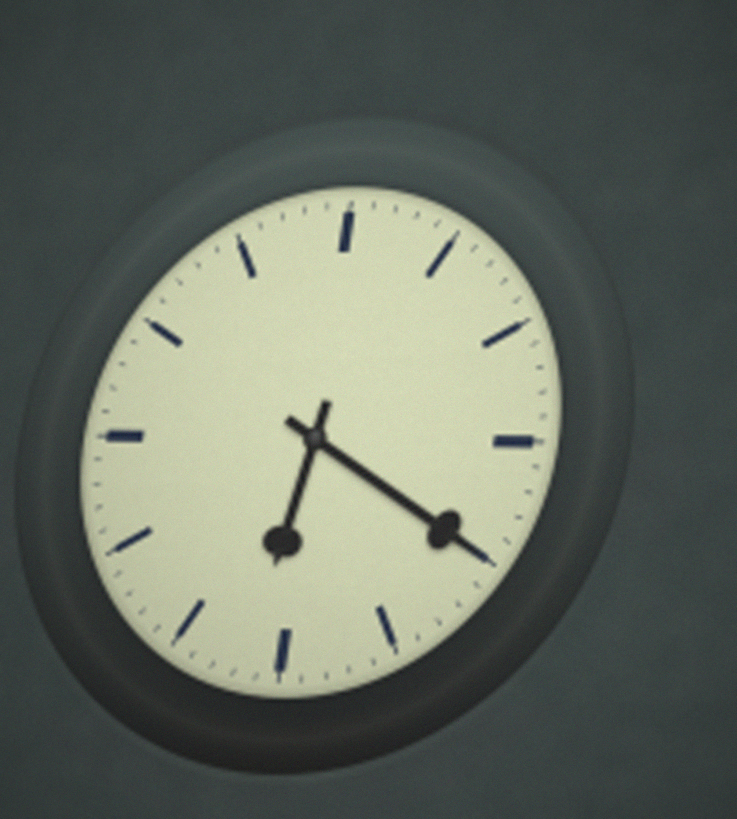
6:20
